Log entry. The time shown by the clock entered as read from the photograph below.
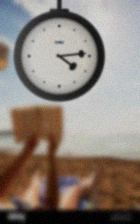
4:14
